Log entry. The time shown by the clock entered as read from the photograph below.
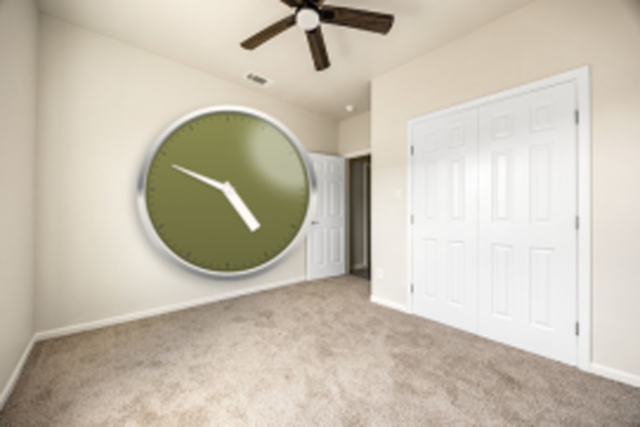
4:49
